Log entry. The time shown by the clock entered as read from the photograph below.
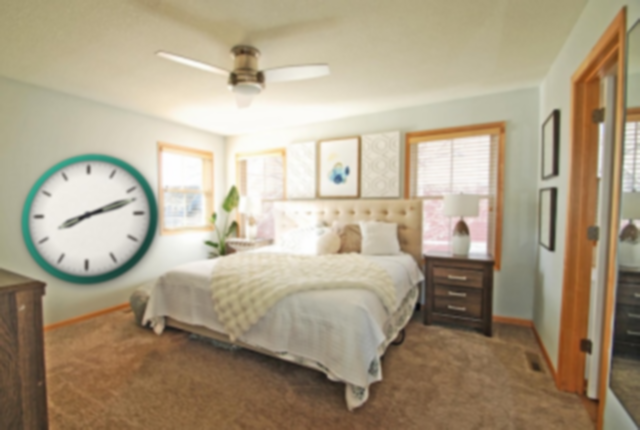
8:12
